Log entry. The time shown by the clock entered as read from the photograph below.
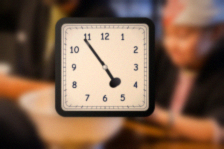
4:54
